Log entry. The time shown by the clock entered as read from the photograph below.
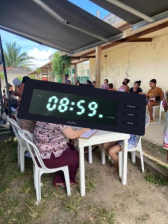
8:59
